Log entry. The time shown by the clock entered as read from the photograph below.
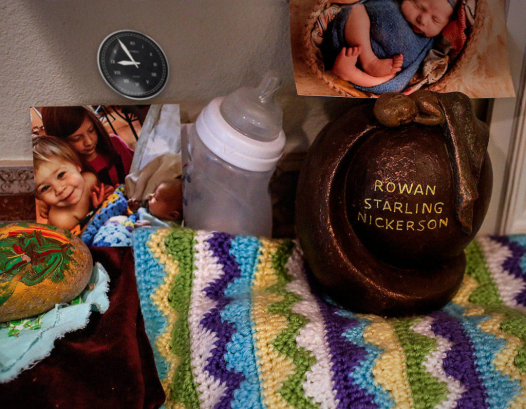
8:55
